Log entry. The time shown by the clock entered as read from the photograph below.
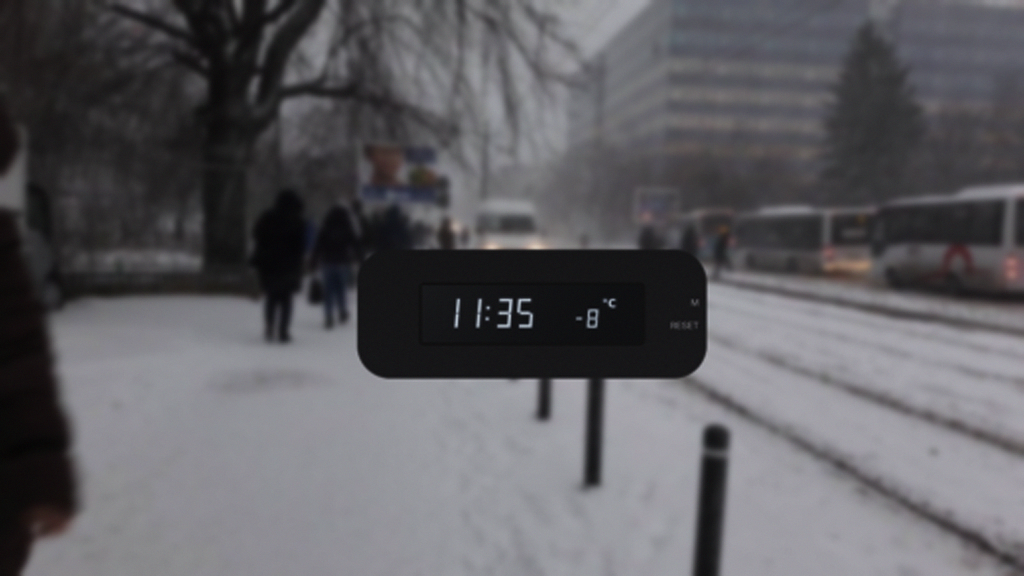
11:35
